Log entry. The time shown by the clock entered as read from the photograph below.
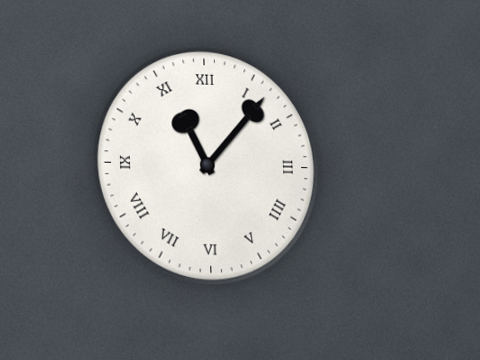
11:07
